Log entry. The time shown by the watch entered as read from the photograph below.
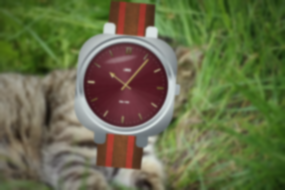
10:06
